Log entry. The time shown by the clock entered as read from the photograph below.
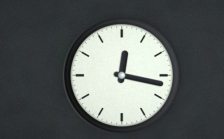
12:17
